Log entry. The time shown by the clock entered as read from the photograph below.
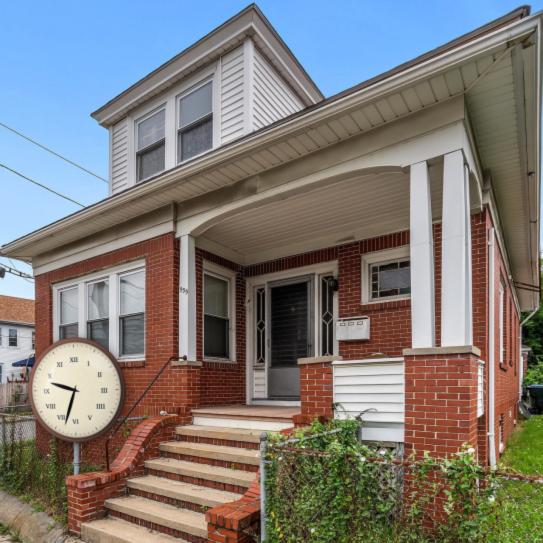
9:33
